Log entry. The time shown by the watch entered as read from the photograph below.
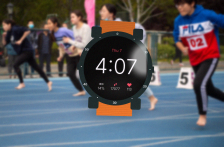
4:07
